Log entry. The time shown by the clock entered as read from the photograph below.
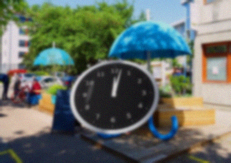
12:02
